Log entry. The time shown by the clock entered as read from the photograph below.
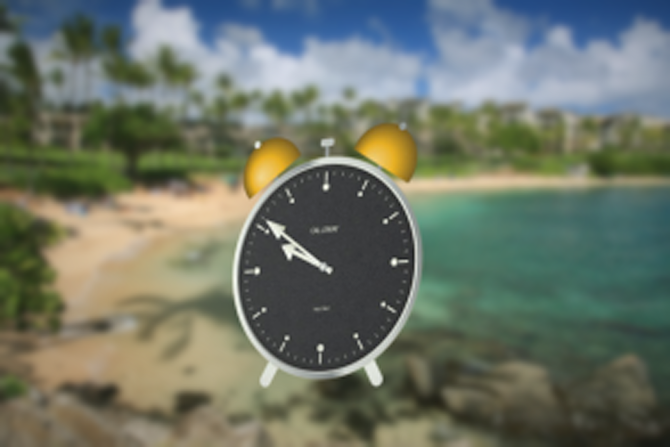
9:51
